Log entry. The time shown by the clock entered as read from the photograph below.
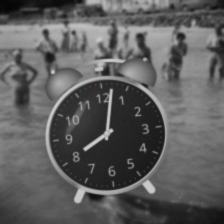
8:02
